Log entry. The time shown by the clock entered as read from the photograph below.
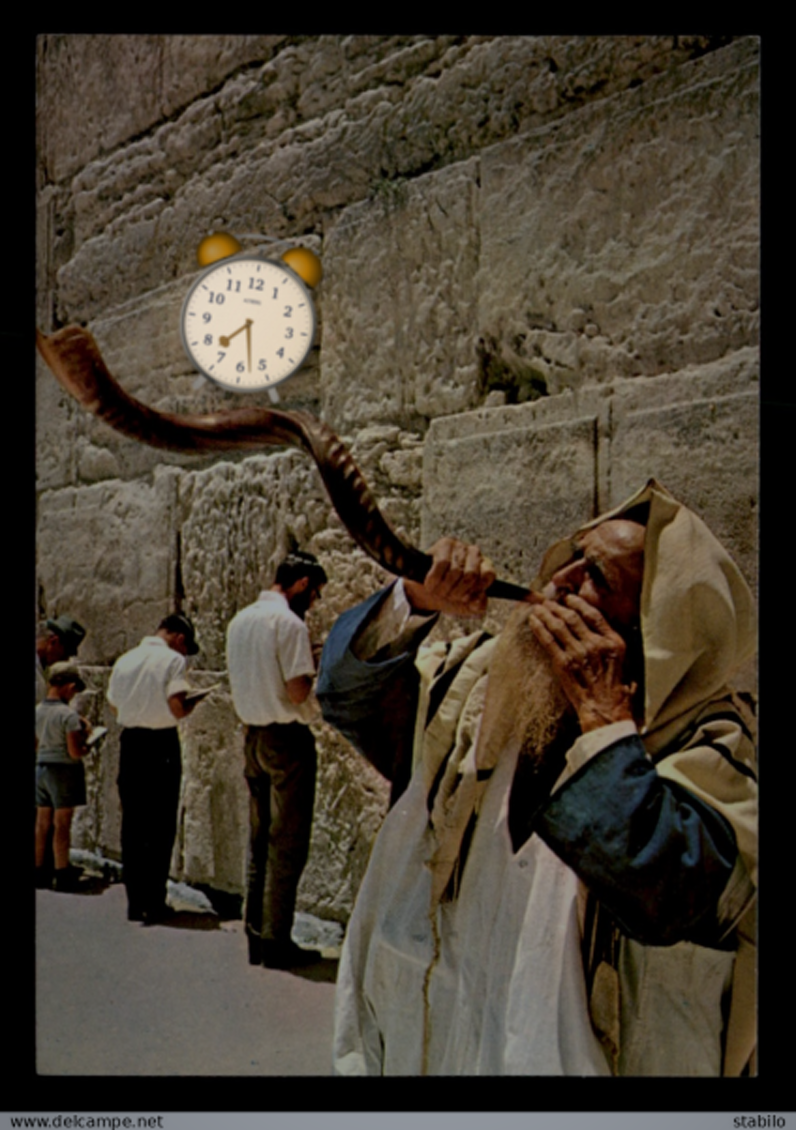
7:28
